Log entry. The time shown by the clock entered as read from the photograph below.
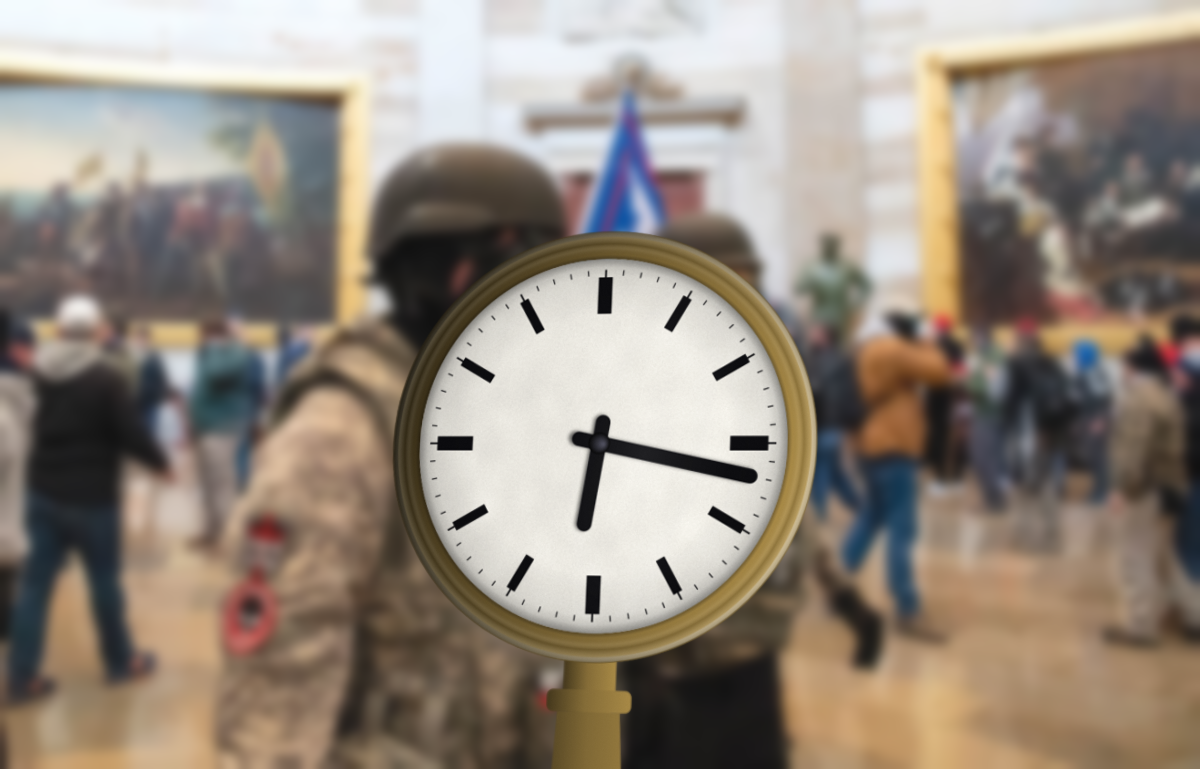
6:17
